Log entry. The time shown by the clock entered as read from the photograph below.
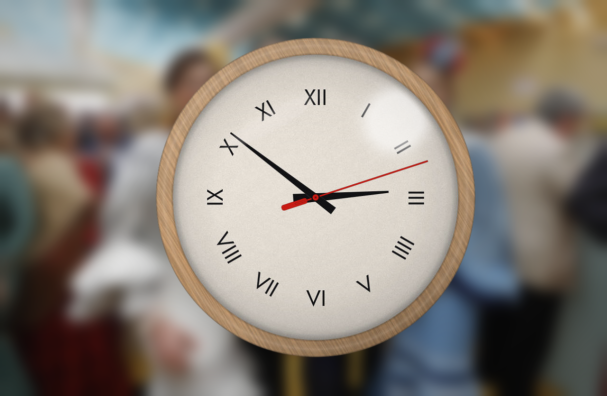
2:51:12
